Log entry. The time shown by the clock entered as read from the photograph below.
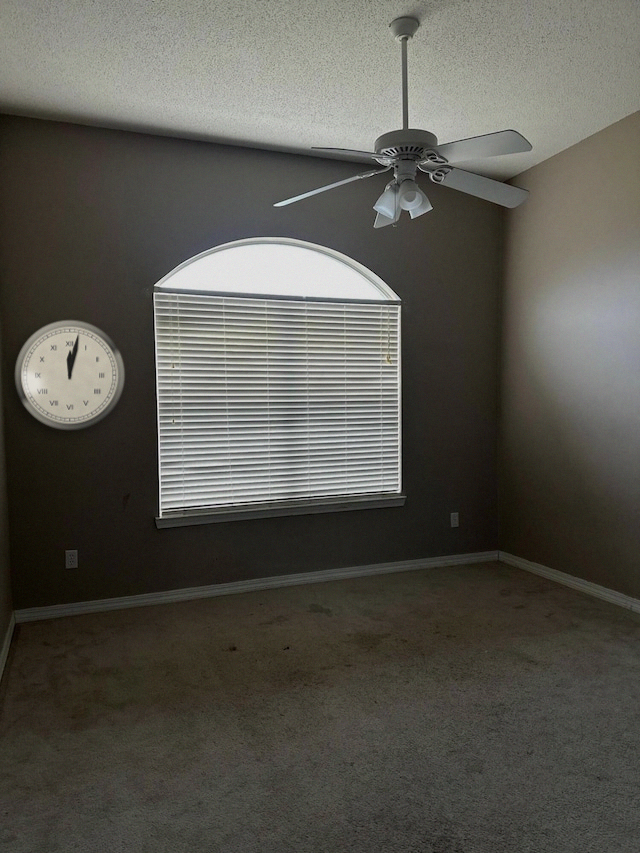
12:02
